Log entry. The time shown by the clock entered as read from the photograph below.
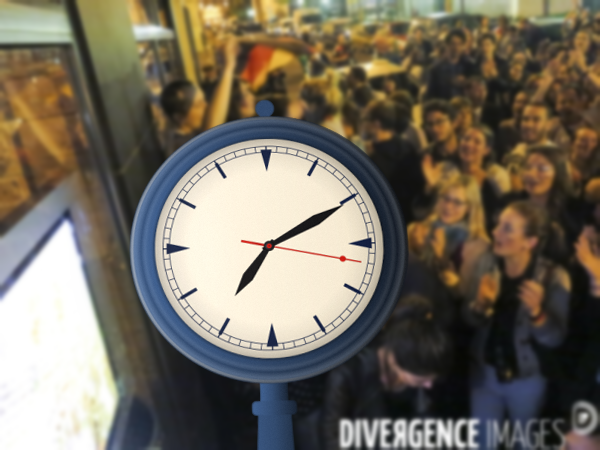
7:10:17
